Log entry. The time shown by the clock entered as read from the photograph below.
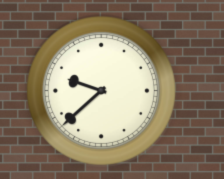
9:38
